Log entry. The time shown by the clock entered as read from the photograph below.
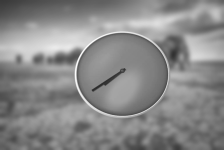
7:39
